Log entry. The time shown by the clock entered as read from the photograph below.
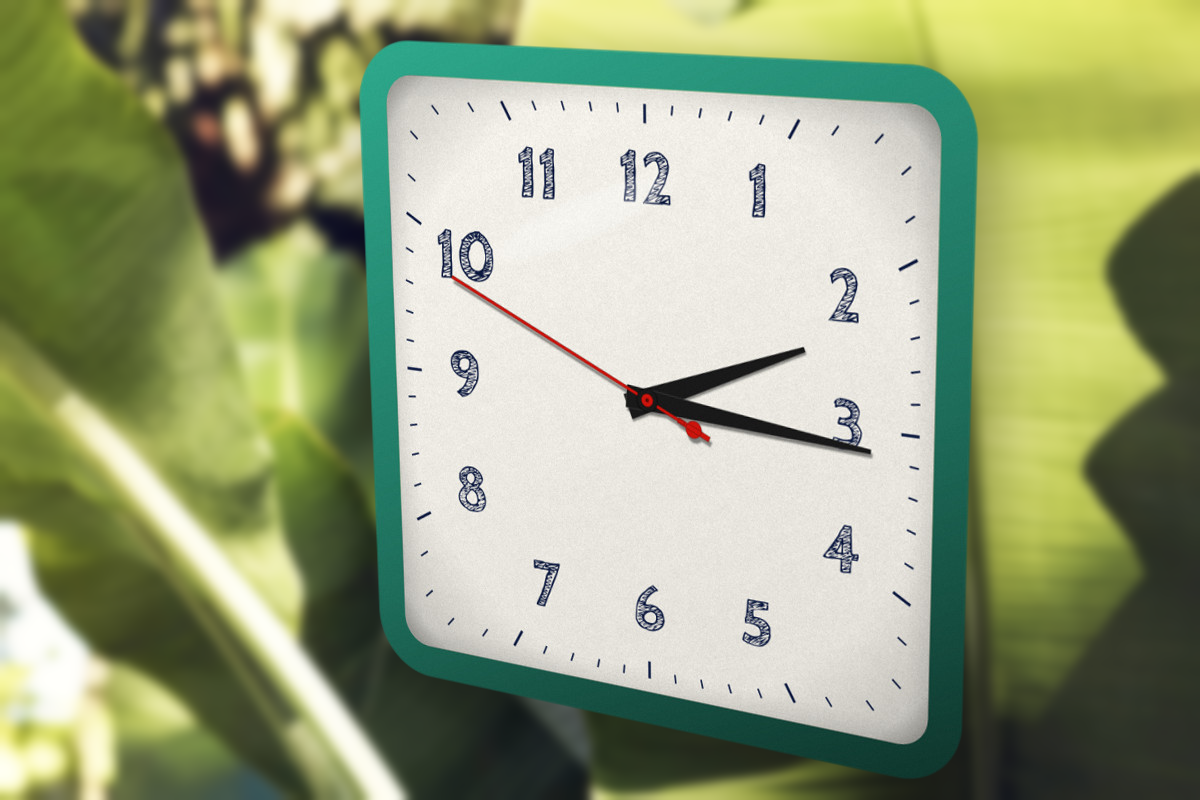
2:15:49
